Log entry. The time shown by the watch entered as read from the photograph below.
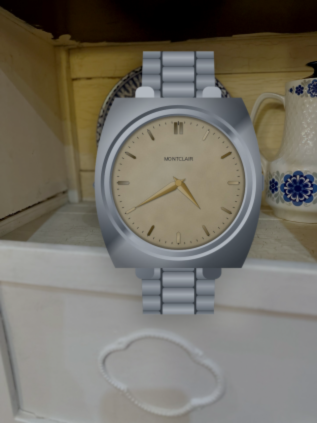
4:40
